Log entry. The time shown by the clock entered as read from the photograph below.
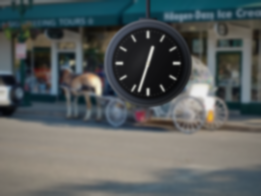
12:33
